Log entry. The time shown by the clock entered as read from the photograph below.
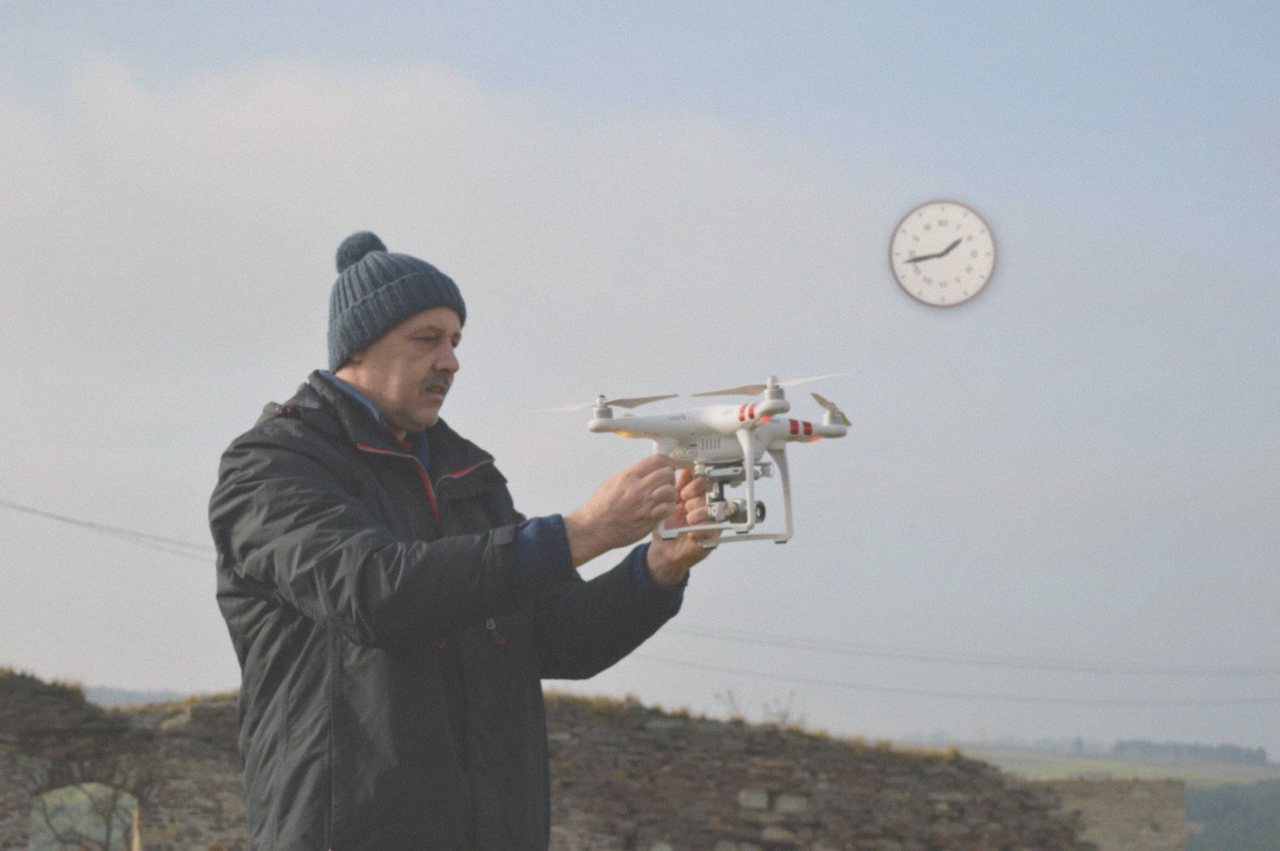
1:43
